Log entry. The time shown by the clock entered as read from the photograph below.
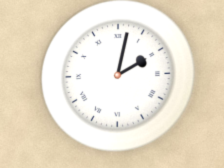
2:02
